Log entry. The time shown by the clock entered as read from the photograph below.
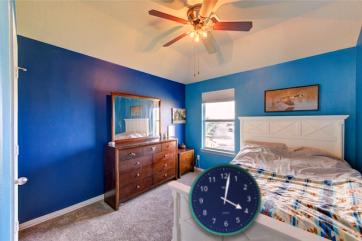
4:02
